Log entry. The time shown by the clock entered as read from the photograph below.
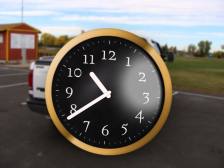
10:39
